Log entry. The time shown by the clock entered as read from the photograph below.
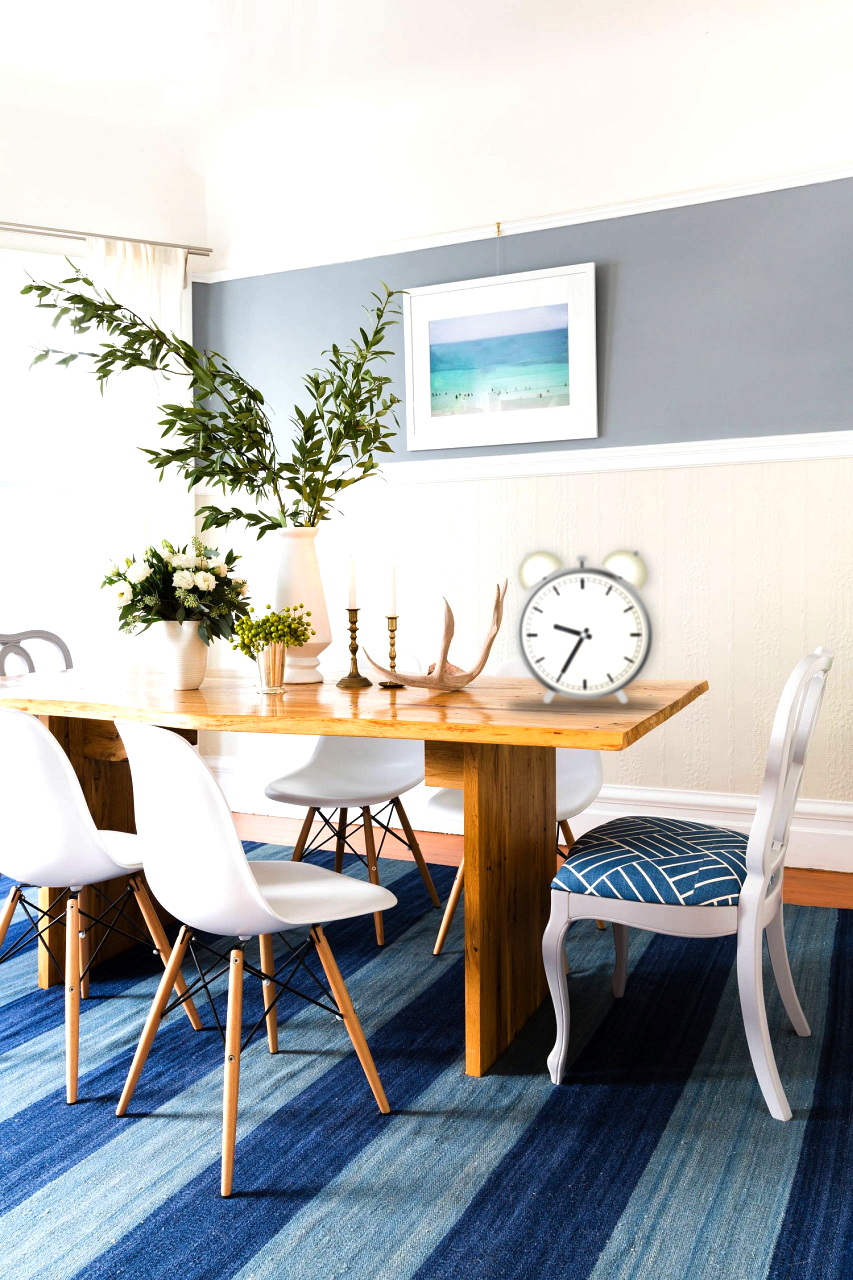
9:35
